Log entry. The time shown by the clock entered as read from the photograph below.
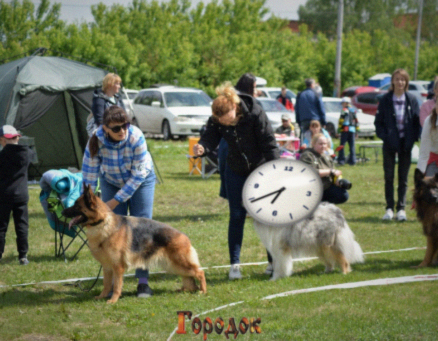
6:39
